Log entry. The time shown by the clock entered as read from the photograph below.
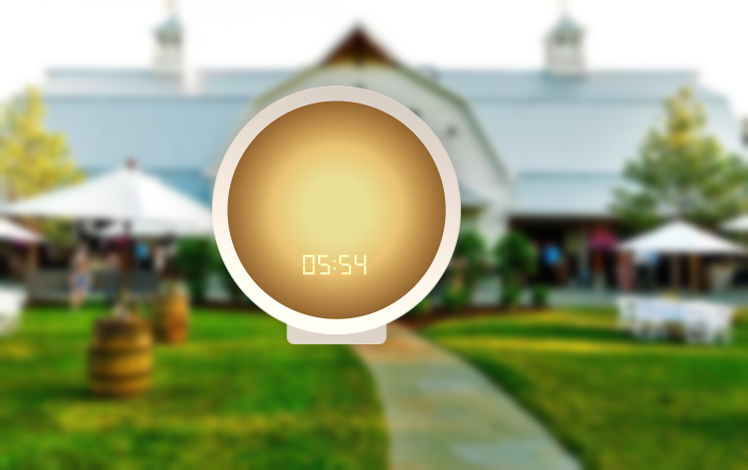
5:54
